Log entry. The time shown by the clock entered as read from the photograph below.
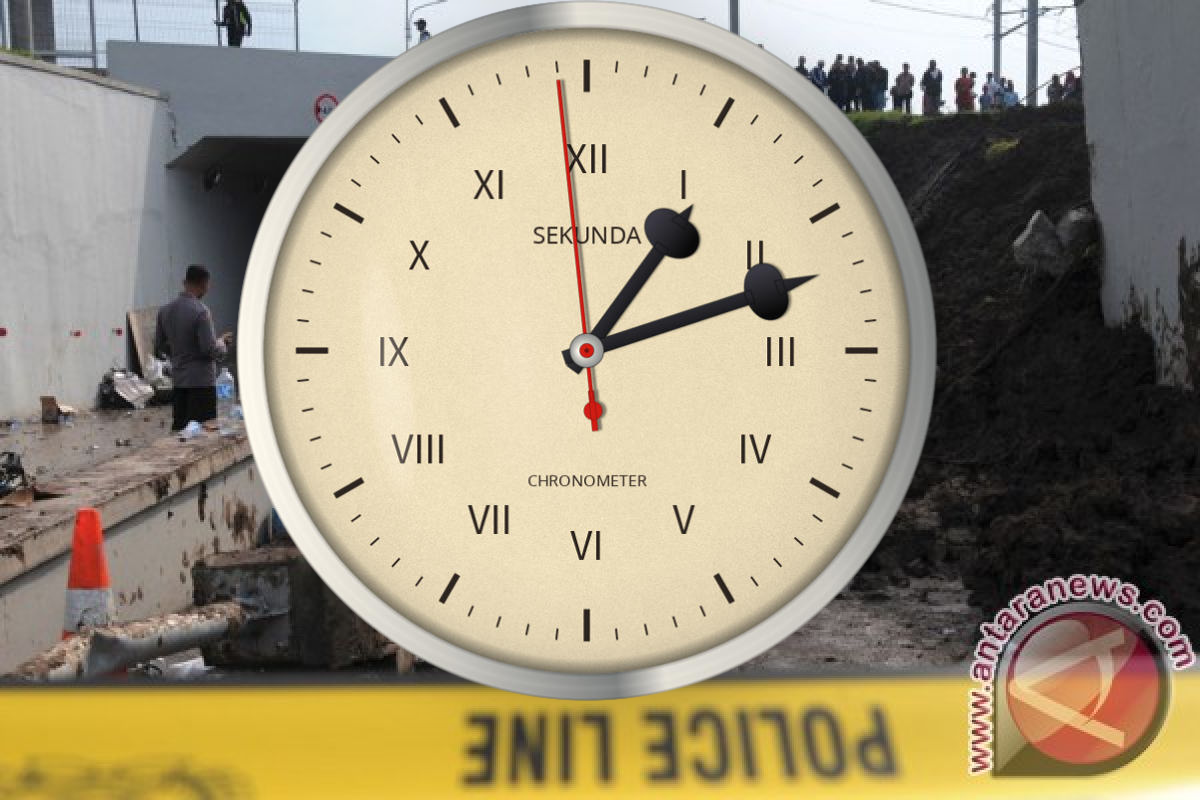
1:11:59
